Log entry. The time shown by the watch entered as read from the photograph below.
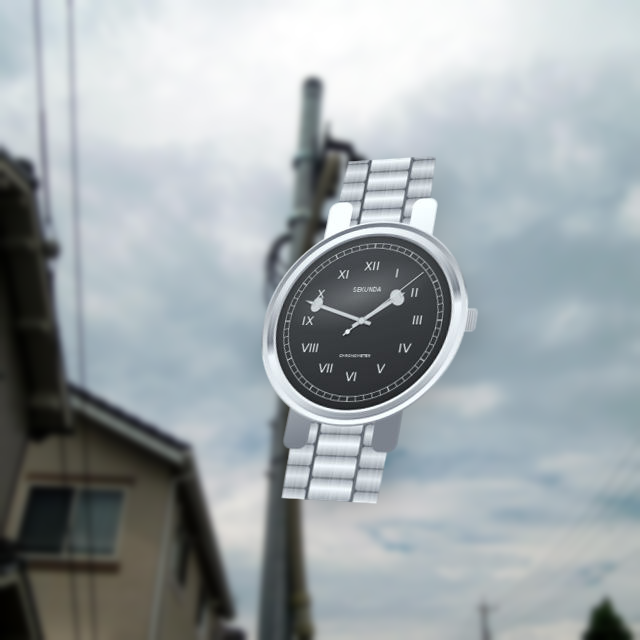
1:48:08
